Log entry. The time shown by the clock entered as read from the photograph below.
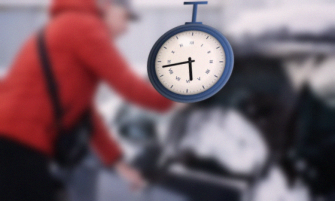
5:43
